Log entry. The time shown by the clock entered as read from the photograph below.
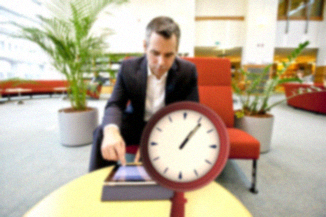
1:06
